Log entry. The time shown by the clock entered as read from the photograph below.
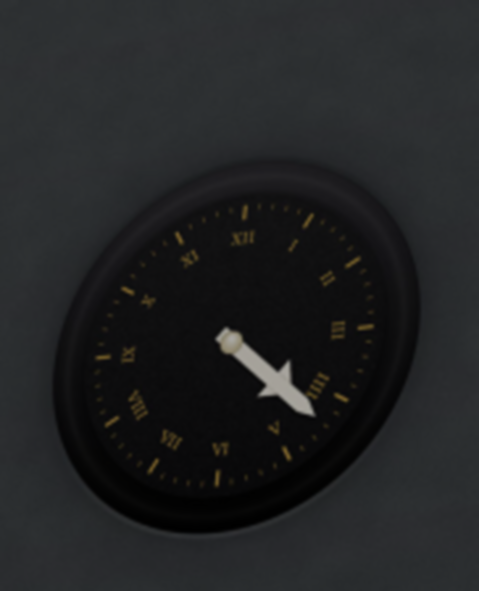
4:22
